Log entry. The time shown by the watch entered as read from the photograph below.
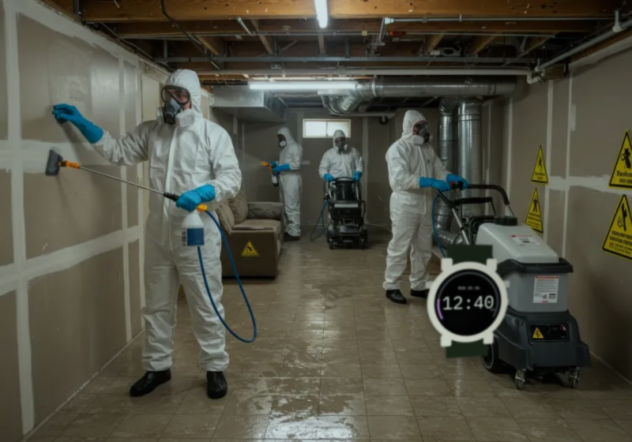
12:40
